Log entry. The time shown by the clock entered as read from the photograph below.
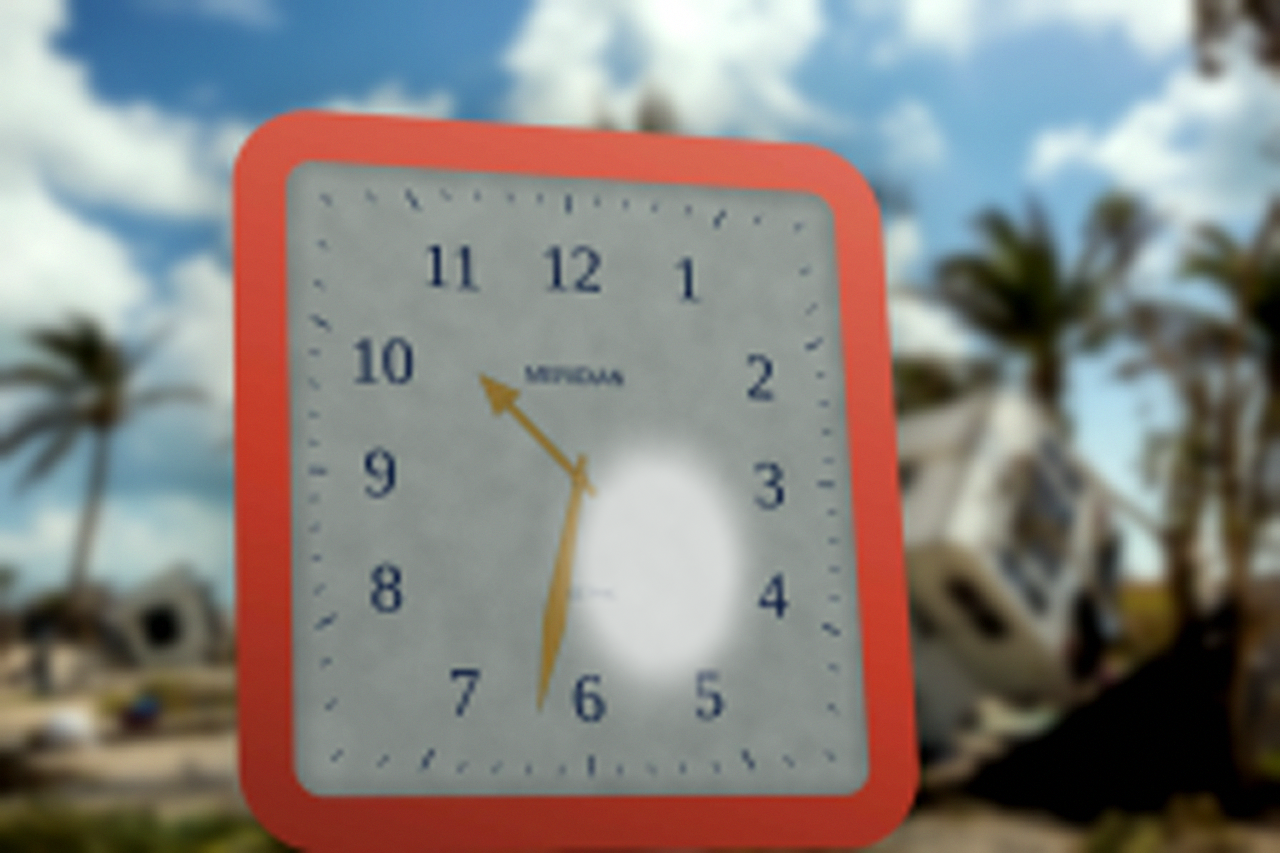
10:32
